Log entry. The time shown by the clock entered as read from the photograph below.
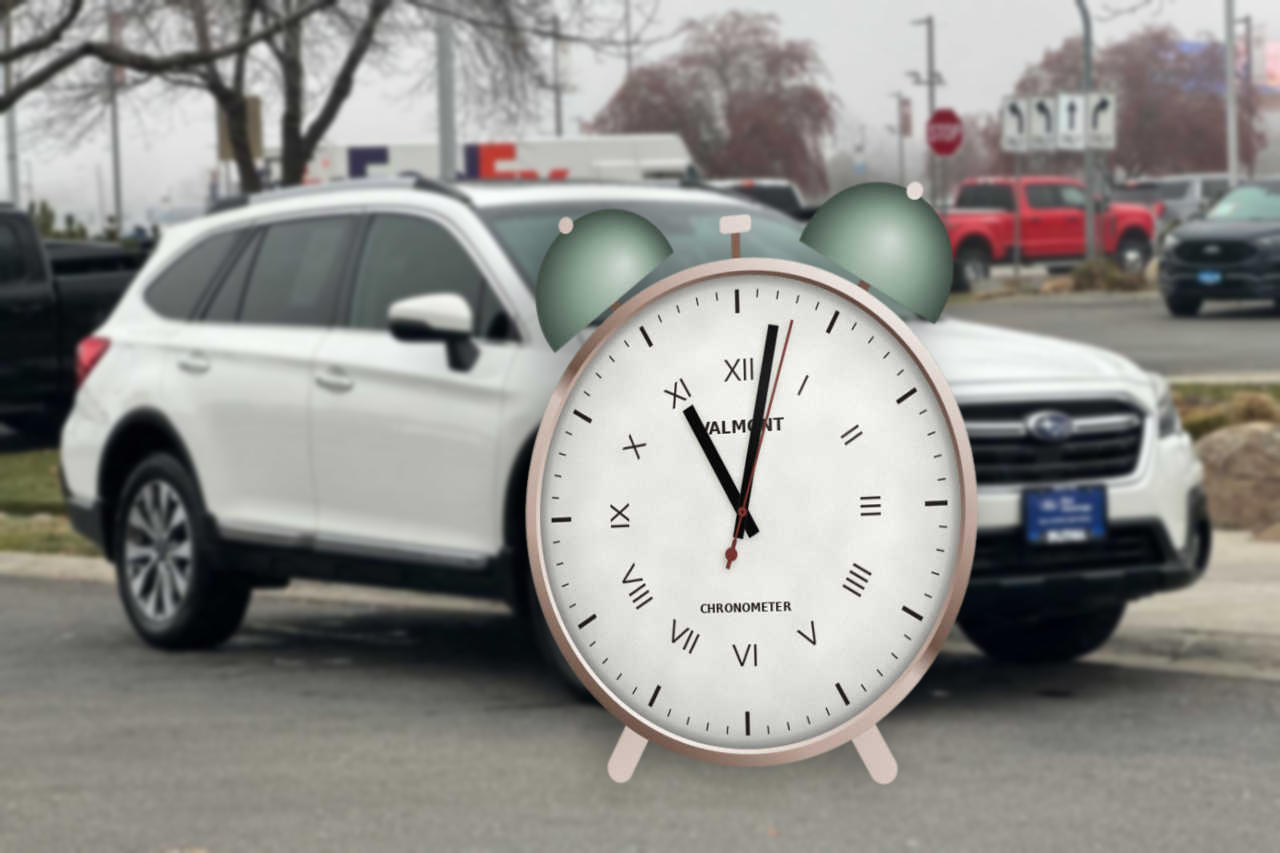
11:02:03
